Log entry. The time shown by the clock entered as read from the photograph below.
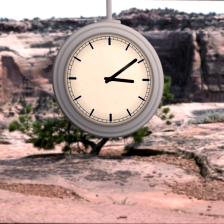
3:09
